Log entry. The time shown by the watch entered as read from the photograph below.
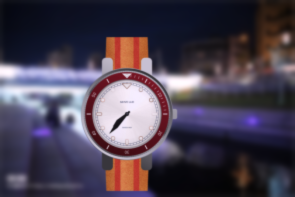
7:37
